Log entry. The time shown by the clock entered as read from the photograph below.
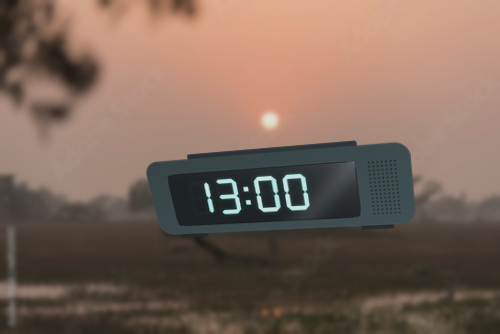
13:00
